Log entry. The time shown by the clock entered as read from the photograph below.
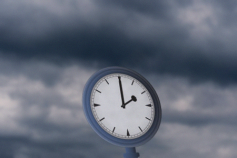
2:00
